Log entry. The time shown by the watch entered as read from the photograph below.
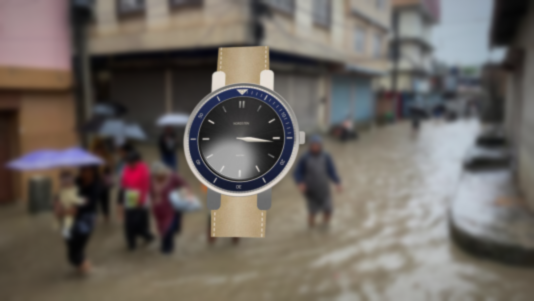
3:16
